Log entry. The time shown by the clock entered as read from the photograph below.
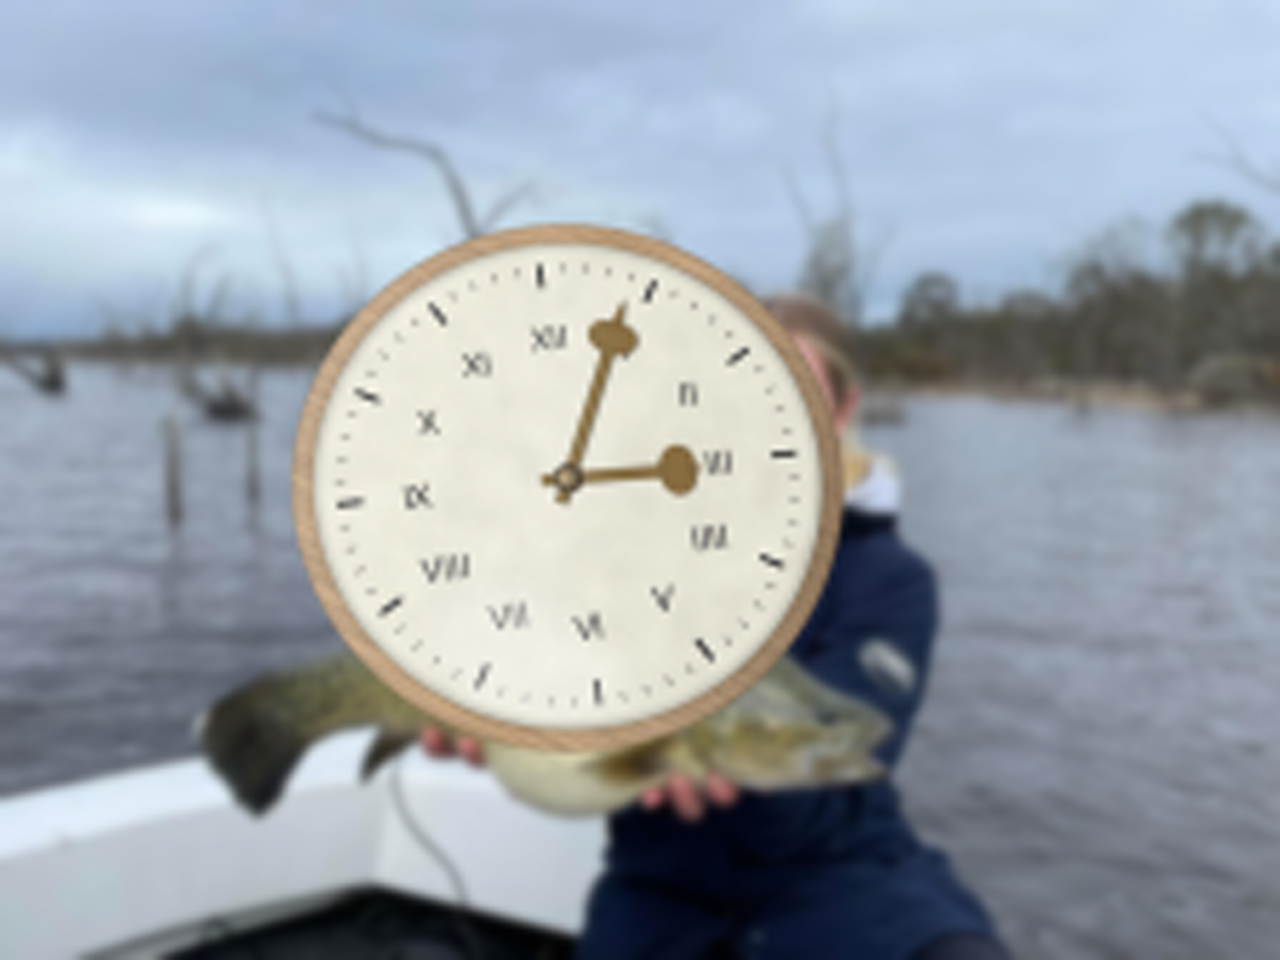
3:04
